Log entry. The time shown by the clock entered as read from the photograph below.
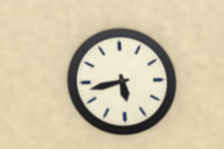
5:43
